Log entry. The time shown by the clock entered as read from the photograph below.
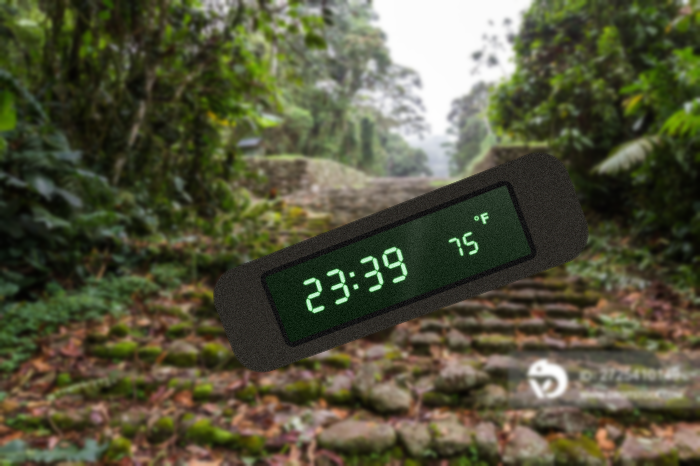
23:39
